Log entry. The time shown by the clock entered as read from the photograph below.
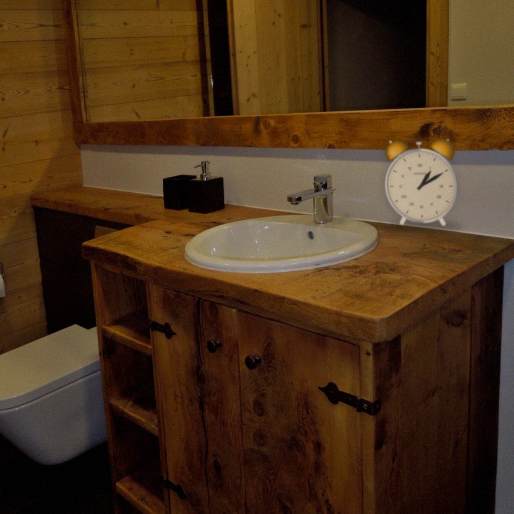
1:10
